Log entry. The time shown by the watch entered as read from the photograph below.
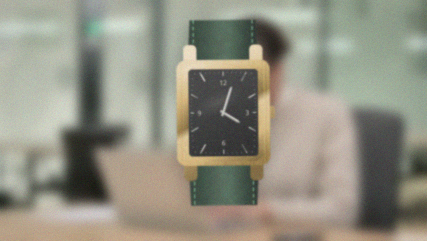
4:03
